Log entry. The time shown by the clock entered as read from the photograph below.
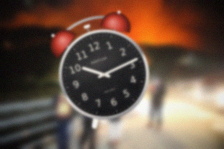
10:14
